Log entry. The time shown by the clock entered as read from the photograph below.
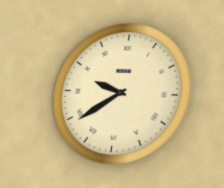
9:39
